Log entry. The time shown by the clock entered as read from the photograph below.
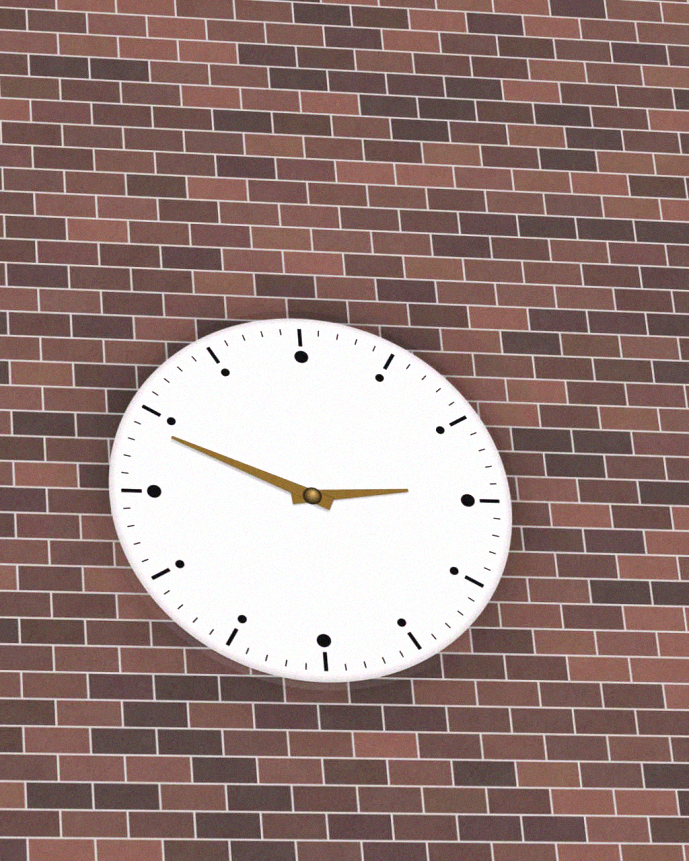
2:49
